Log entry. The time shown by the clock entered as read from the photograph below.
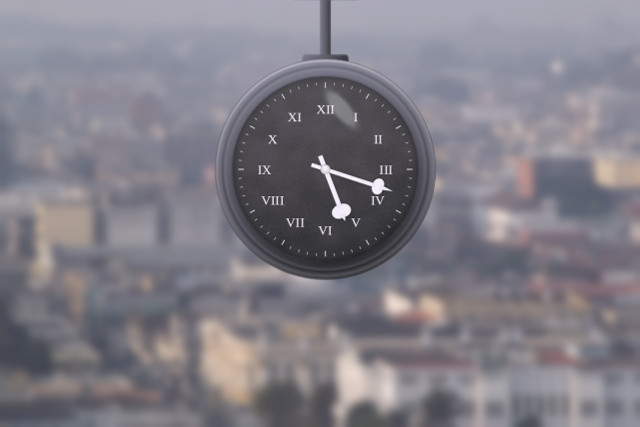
5:18
